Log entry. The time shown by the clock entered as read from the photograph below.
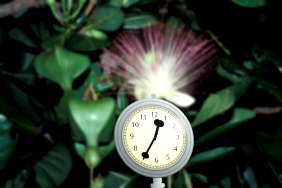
12:35
